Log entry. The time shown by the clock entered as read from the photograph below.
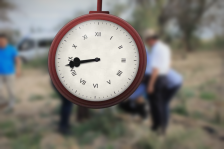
8:43
